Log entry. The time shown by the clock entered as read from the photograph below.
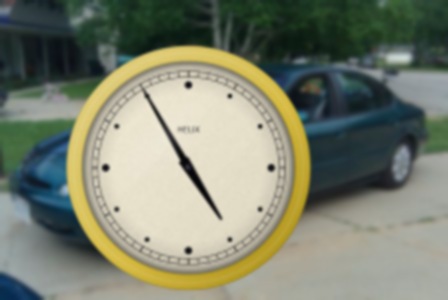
4:55
